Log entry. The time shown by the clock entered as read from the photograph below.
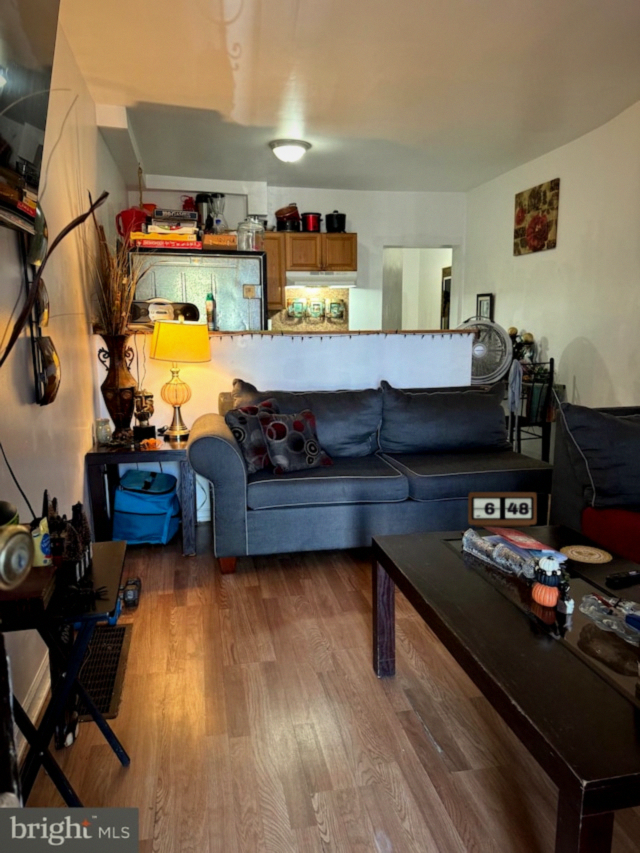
6:48
